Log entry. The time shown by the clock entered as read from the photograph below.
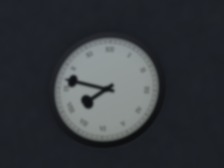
7:47
